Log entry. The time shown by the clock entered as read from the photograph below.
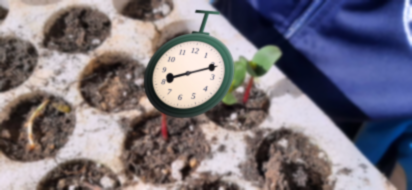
8:11
